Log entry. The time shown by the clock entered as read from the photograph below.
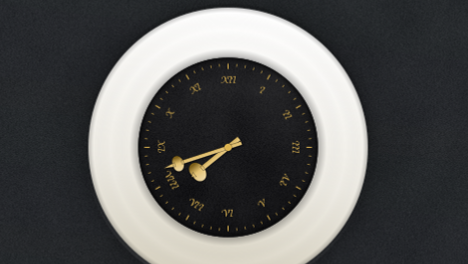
7:42
